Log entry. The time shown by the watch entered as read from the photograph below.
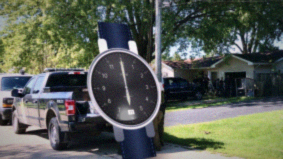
6:00
